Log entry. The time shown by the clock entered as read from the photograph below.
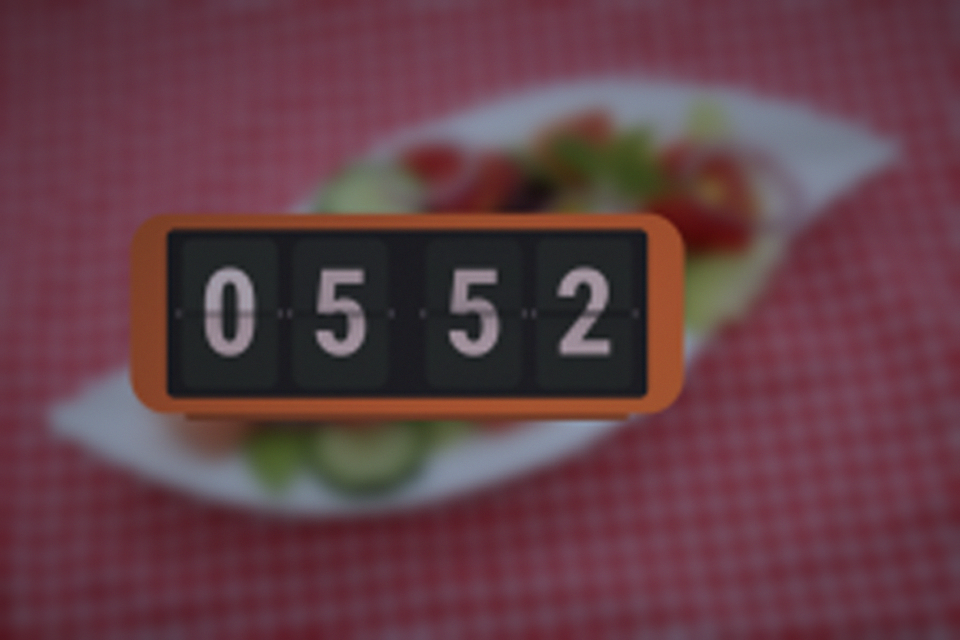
5:52
